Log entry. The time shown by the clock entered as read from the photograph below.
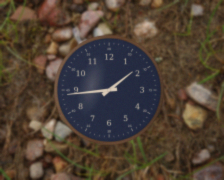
1:44
